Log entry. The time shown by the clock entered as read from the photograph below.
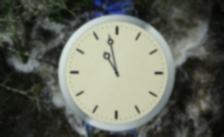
10:58
